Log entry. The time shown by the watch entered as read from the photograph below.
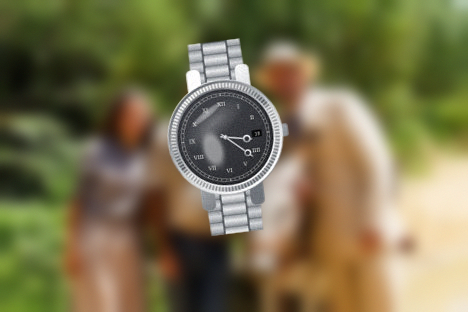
3:22
